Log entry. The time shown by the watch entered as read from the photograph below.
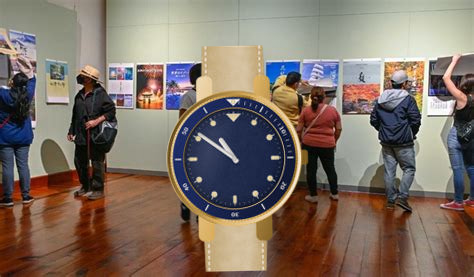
10:51
